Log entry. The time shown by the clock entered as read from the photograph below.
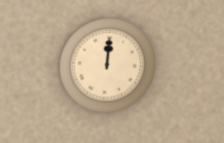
12:00
